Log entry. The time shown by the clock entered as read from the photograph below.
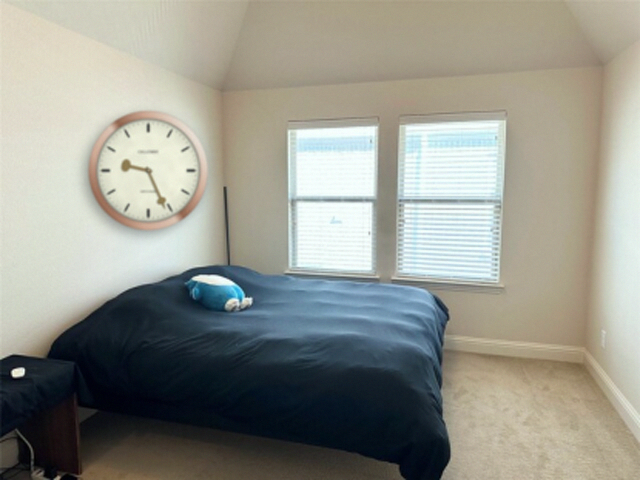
9:26
